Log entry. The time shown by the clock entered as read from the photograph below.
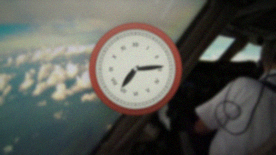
7:14
